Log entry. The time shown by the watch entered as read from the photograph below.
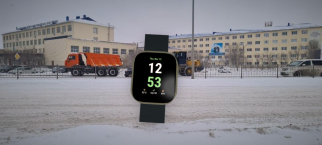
12:53
